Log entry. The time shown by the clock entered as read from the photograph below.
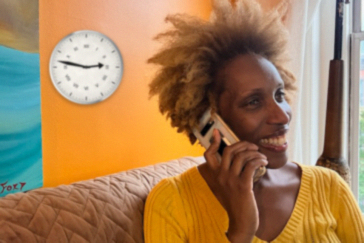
2:47
